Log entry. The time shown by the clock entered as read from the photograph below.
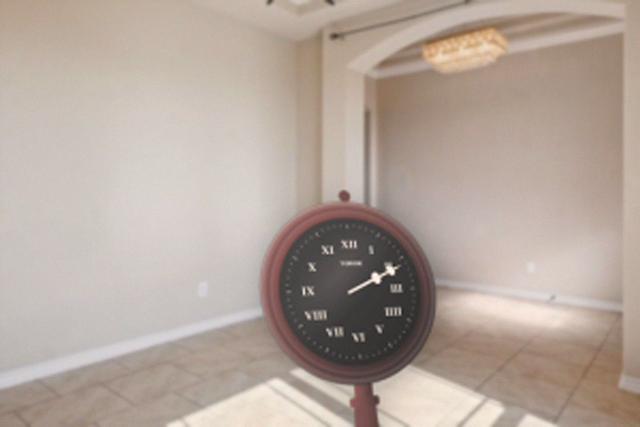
2:11
